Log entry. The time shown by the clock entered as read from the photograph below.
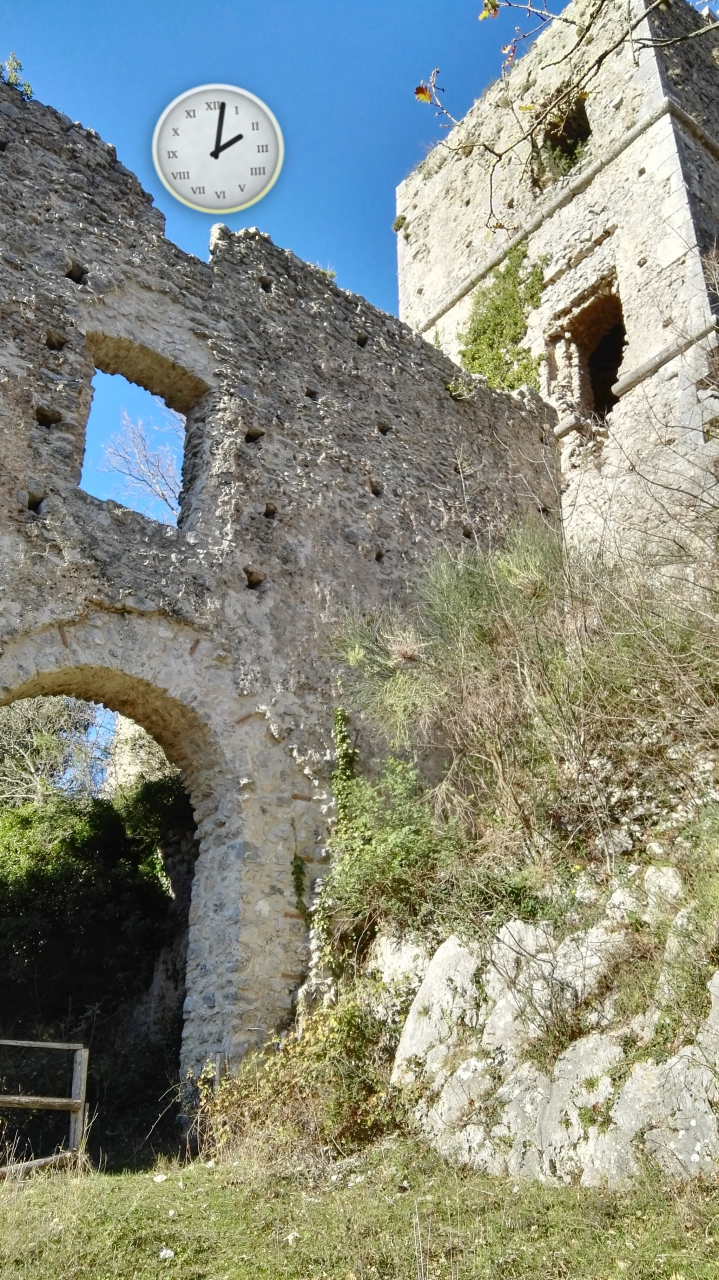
2:02
